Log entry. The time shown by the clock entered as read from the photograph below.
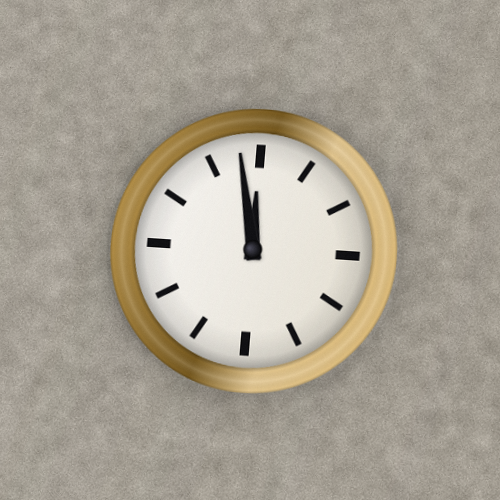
11:58
